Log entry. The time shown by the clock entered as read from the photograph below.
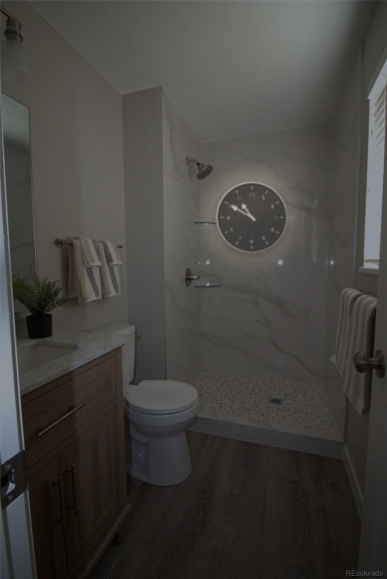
10:50
